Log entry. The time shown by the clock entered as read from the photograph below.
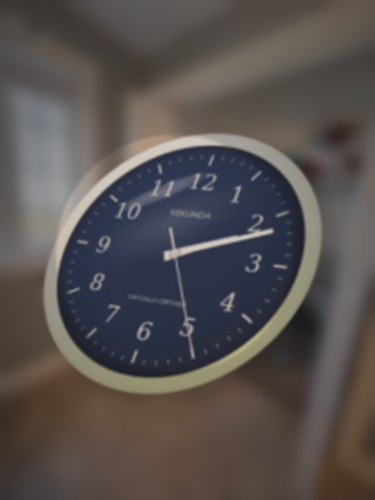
2:11:25
